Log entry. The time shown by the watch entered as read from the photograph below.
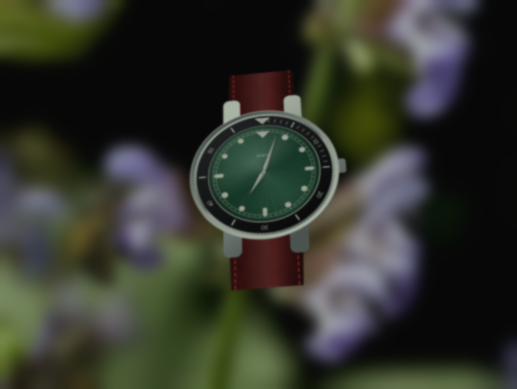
7:03
